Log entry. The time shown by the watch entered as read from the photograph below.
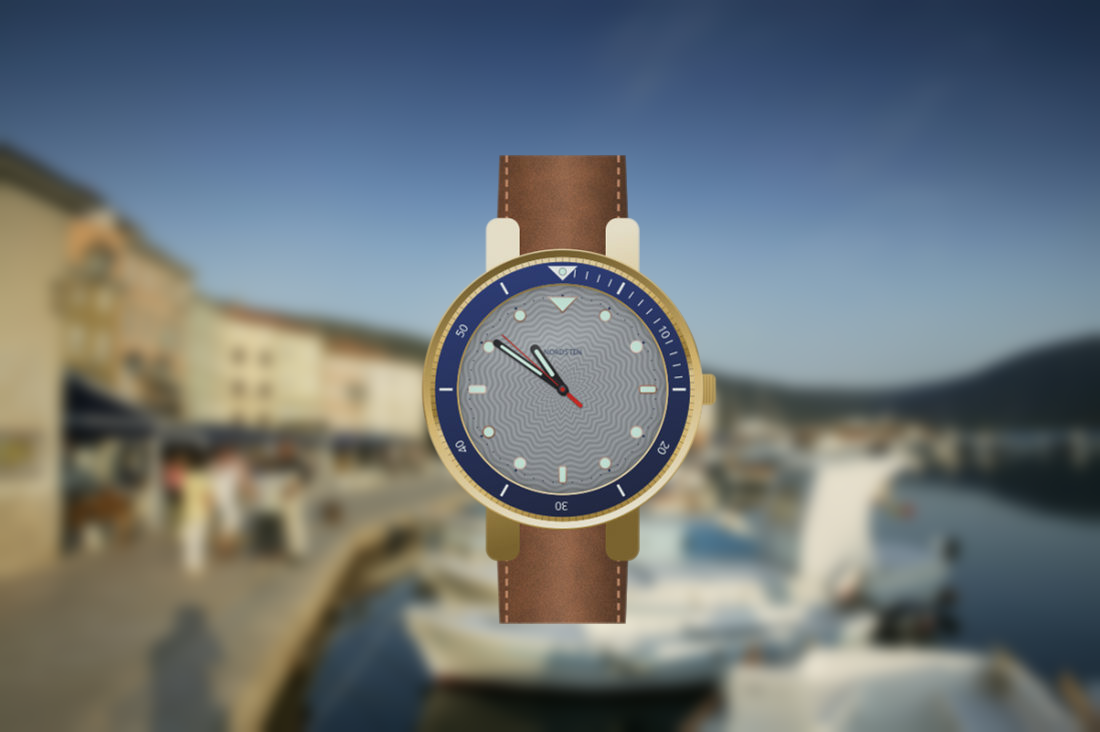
10:50:52
